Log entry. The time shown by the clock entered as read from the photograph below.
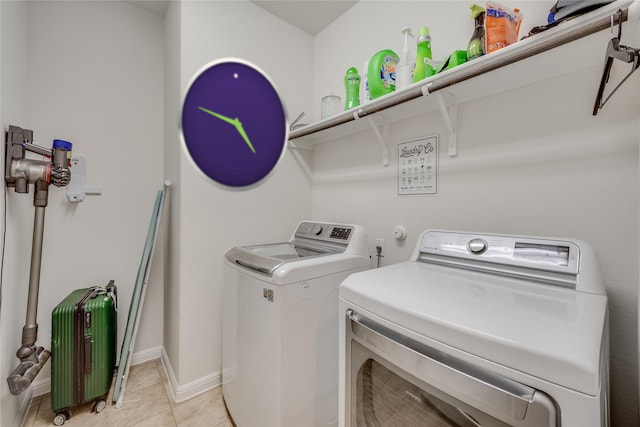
4:48
